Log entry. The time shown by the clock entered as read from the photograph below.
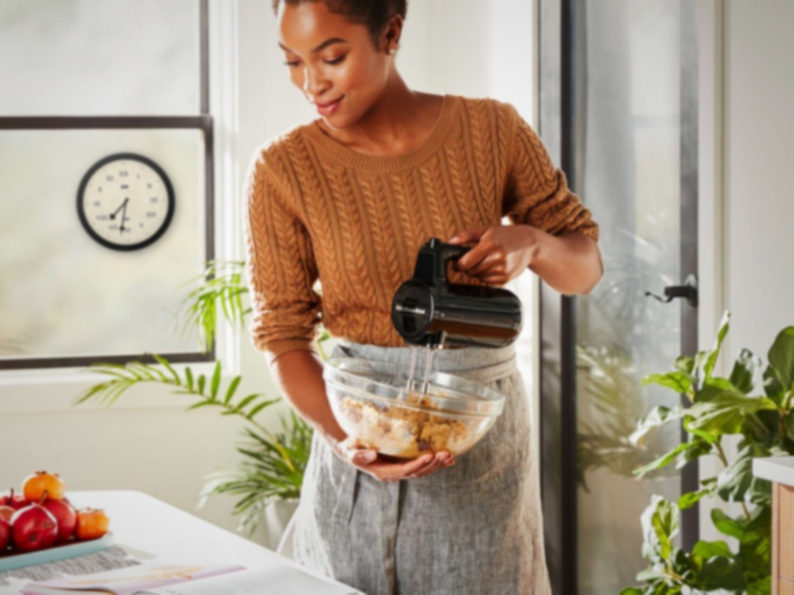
7:32
